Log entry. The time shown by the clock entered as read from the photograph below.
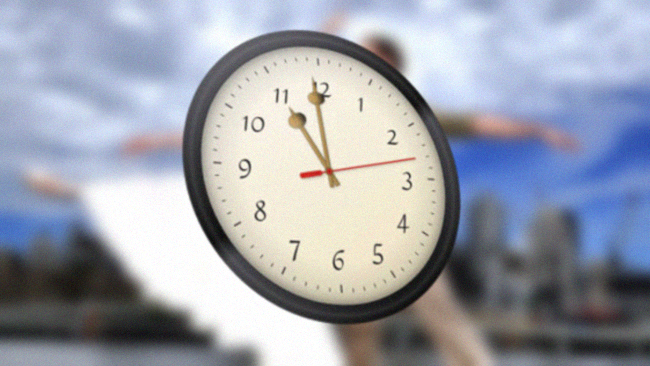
10:59:13
